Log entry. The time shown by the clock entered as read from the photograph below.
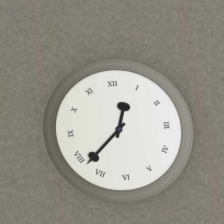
12:38
